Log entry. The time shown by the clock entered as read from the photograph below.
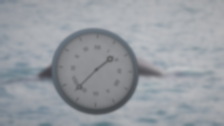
1:37
